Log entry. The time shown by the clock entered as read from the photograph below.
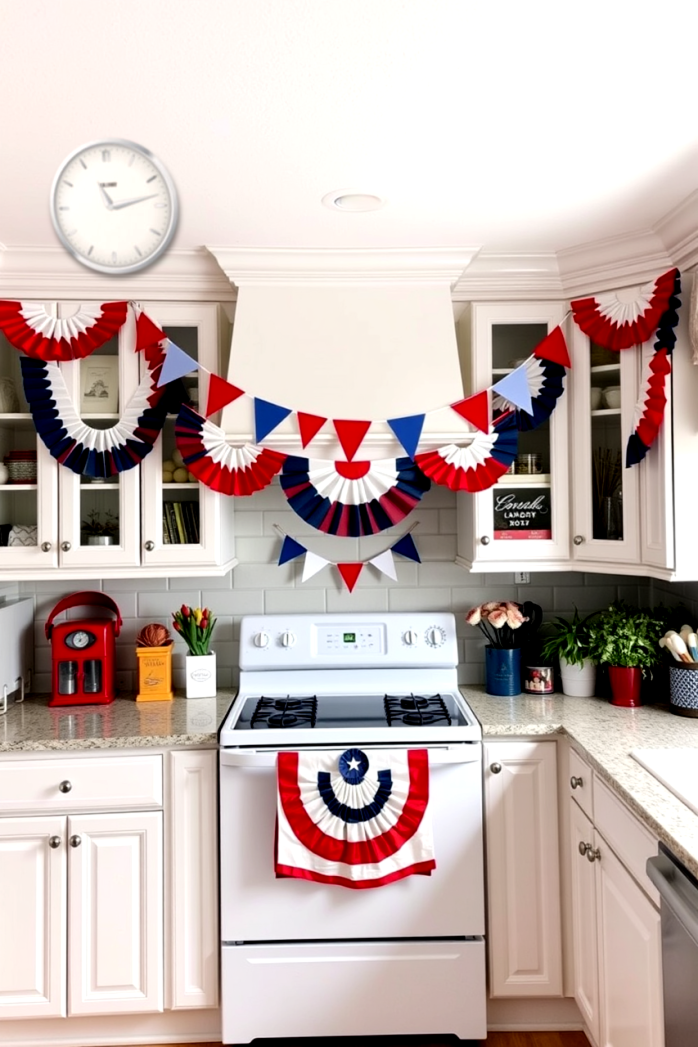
11:13
